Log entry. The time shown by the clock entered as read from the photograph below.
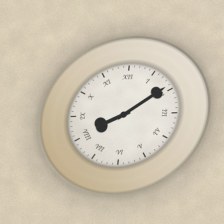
8:09
